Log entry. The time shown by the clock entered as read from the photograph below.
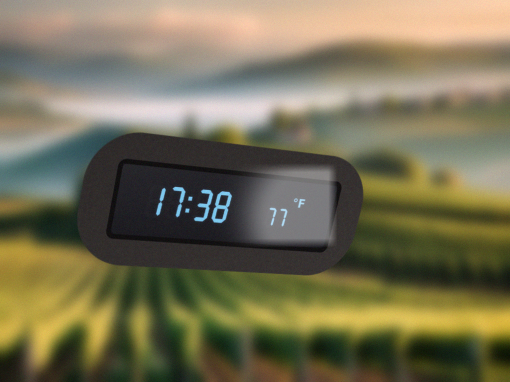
17:38
